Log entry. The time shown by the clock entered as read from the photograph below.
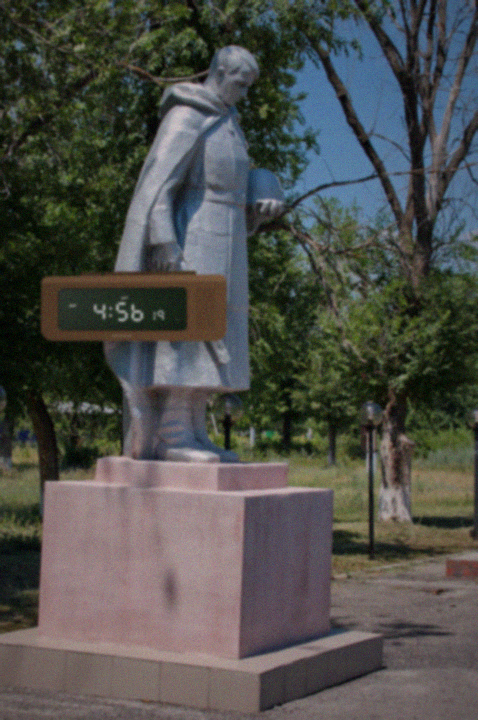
4:56
